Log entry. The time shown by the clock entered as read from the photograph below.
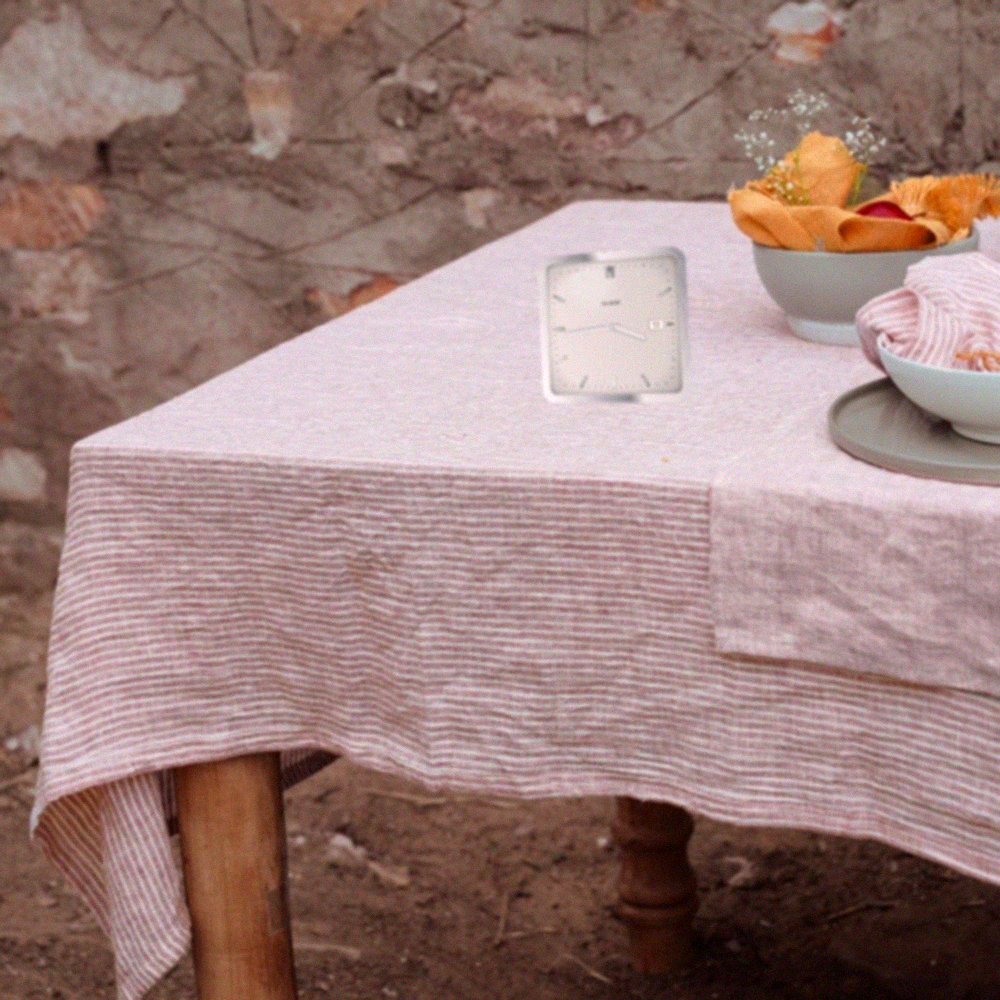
3:44
